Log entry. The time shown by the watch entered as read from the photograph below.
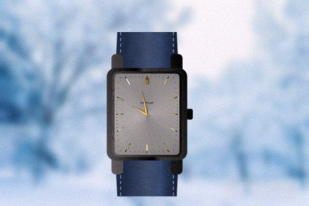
9:58
